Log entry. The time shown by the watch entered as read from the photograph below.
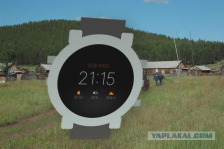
21:15
